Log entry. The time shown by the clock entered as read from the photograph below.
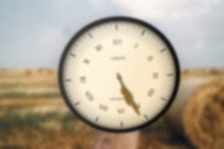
5:26
